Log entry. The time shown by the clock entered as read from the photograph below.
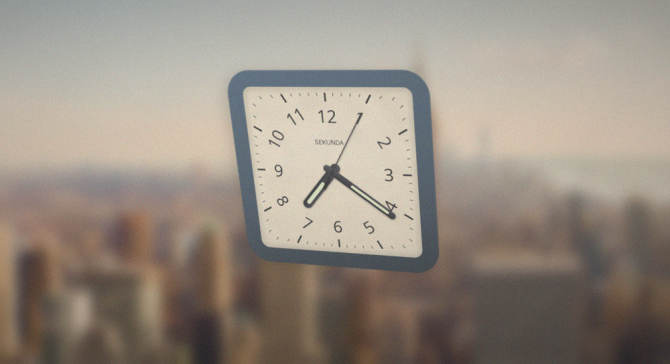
7:21:05
